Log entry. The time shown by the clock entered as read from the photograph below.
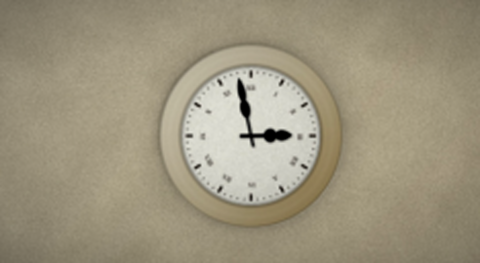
2:58
